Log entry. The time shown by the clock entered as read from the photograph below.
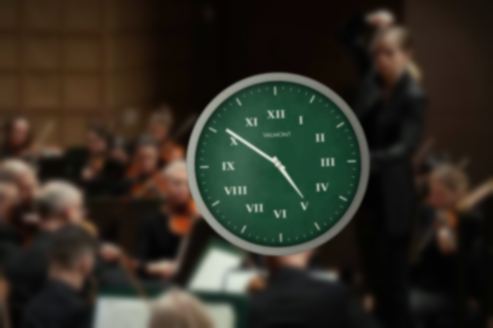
4:51
